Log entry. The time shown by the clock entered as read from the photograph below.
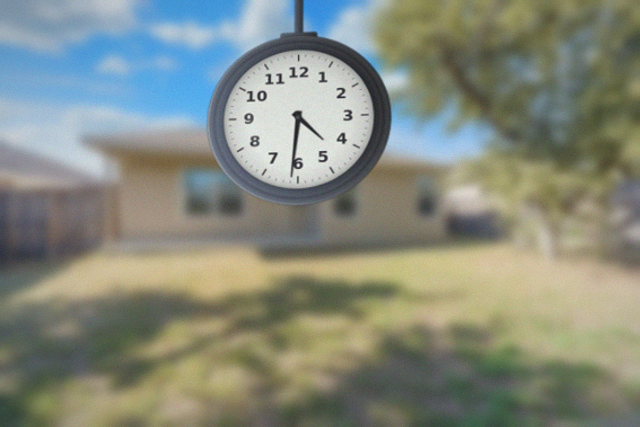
4:31
